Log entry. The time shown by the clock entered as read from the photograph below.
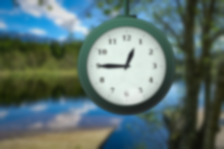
12:45
